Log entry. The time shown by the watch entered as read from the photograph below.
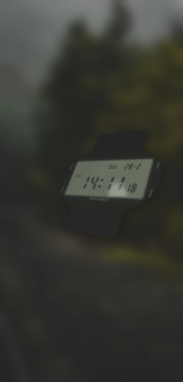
14:11
